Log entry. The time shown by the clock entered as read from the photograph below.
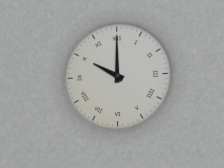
10:00
